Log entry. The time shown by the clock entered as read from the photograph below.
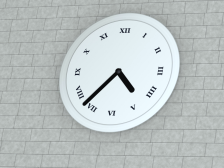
4:37
